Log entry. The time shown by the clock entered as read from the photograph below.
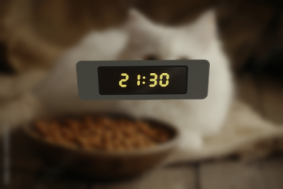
21:30
